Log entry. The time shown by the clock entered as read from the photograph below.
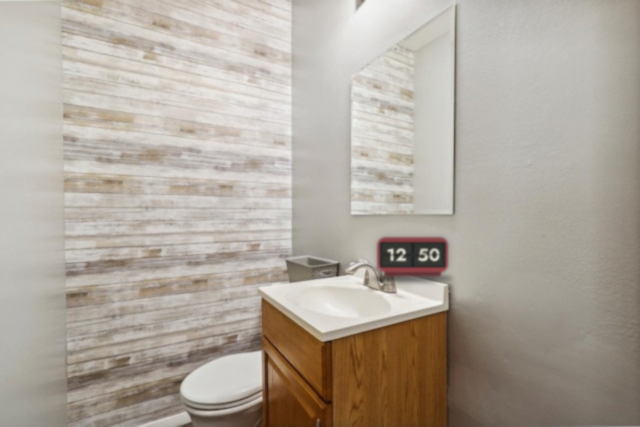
12:50
